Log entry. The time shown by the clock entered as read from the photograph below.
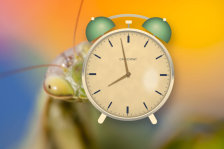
7:58
